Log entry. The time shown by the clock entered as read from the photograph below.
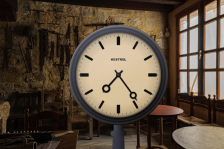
7:24
